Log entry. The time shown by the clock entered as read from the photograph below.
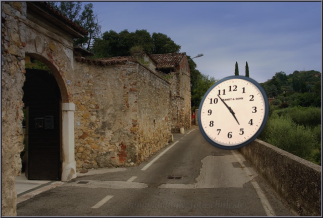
4:53
